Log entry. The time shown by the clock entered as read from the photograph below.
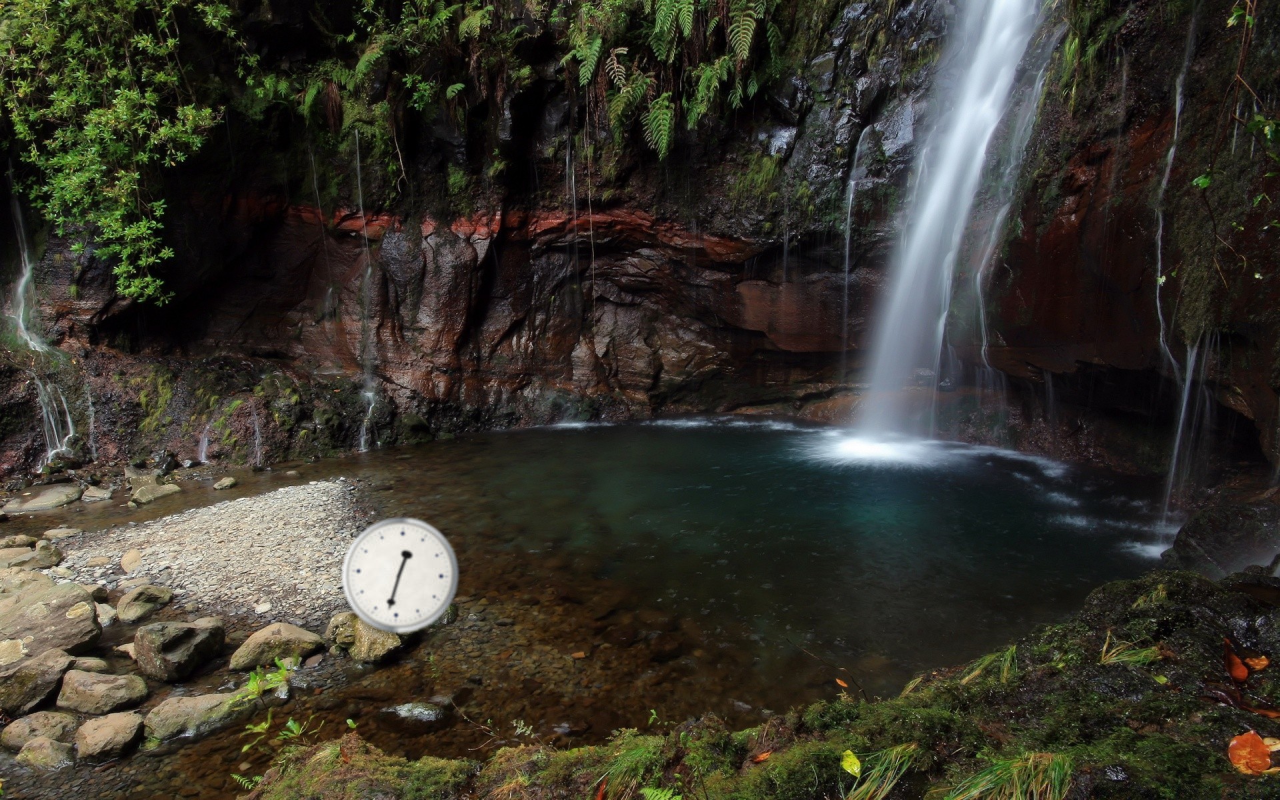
12:32
